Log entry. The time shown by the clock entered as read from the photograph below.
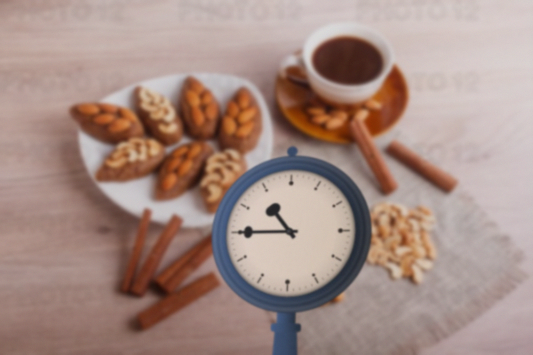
10:45
